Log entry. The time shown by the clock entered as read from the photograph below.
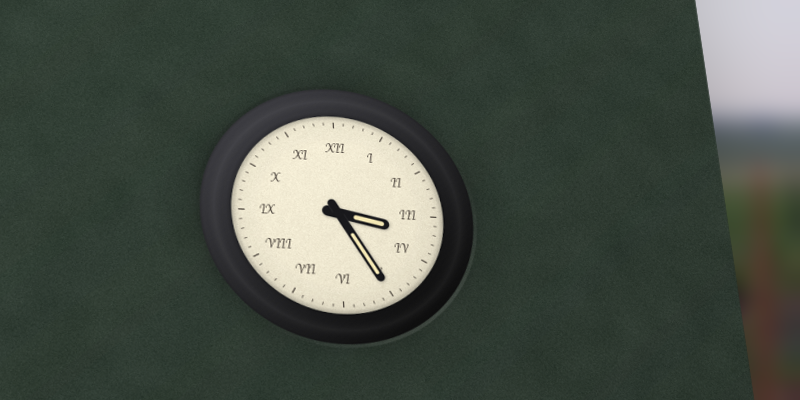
3:25
